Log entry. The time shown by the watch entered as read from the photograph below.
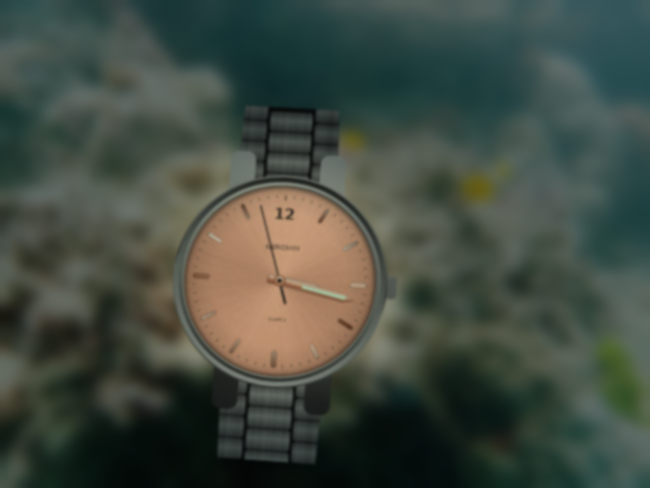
3:16:57
